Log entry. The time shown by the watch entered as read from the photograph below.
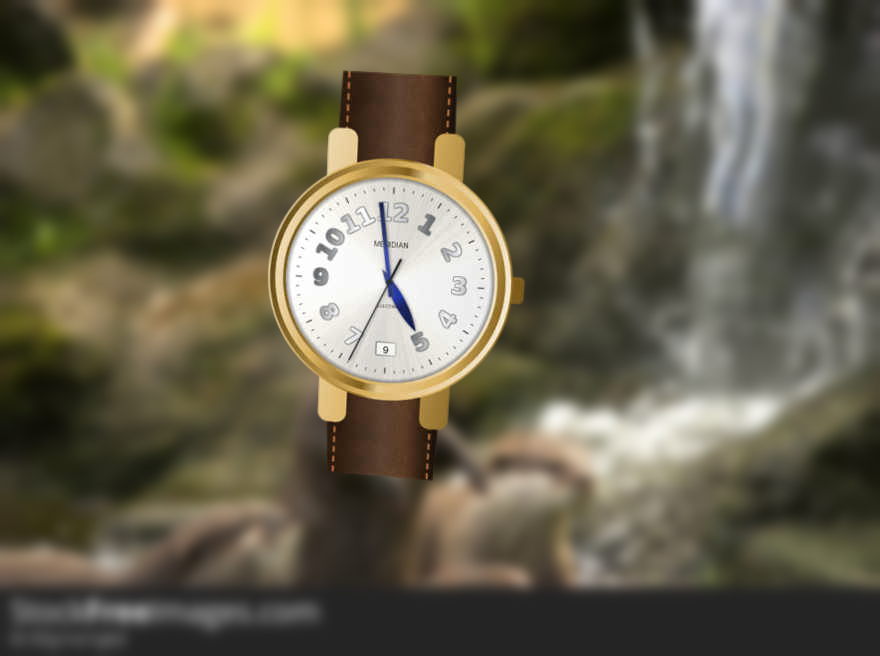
4:58:34
